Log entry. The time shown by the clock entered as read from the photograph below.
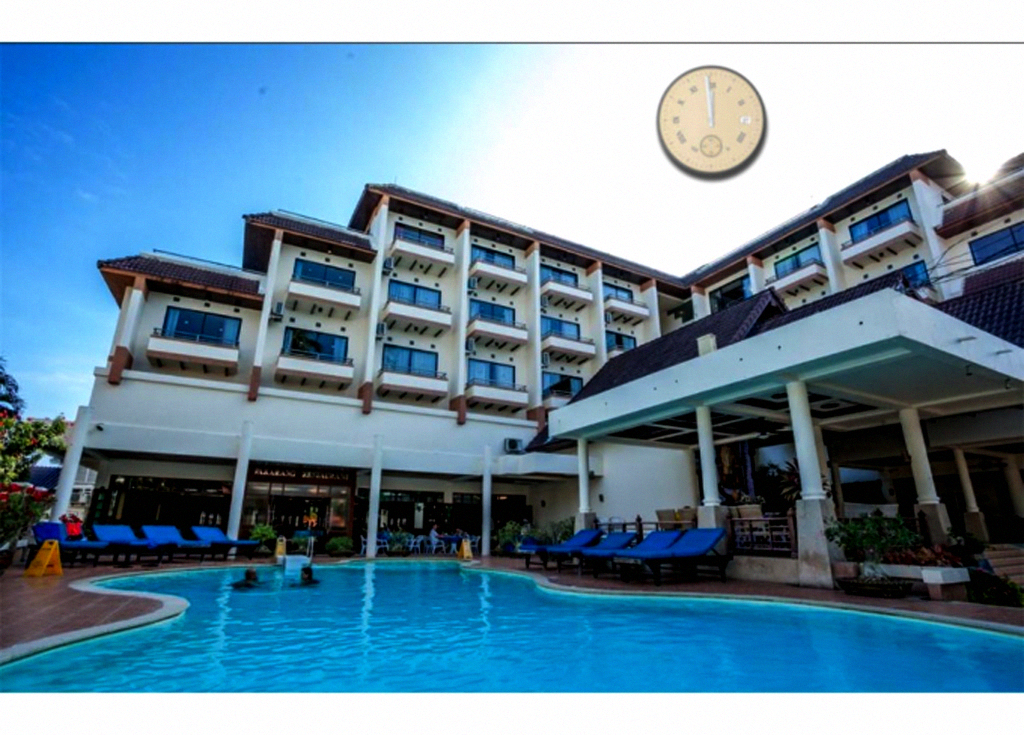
11:59
